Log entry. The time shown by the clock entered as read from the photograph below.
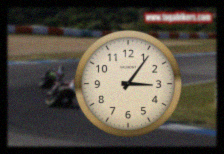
3:06
